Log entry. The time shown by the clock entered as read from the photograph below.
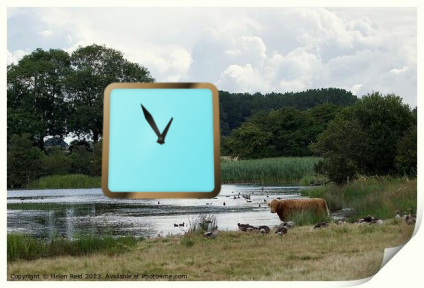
12:55
